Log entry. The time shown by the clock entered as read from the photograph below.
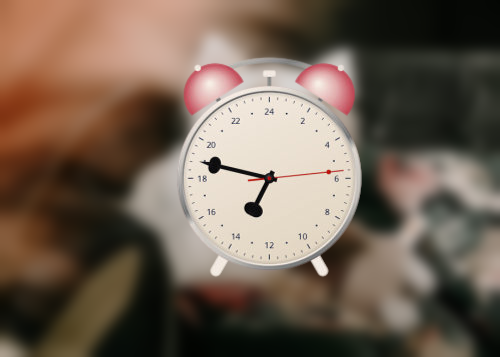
13:47:14
